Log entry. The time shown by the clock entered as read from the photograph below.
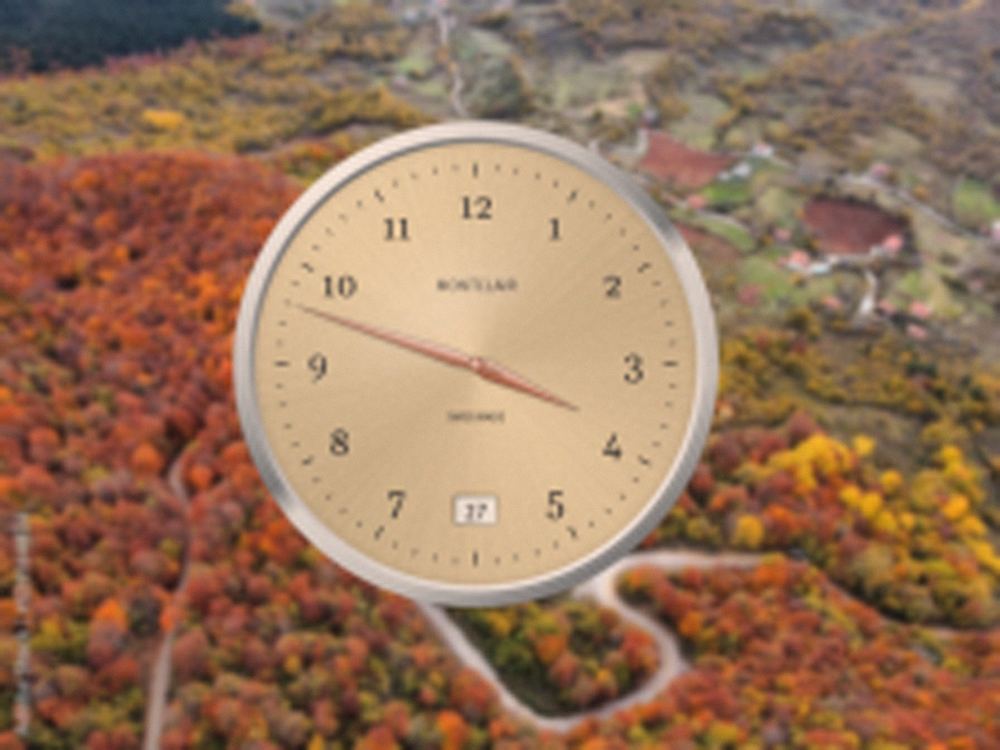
3:48
